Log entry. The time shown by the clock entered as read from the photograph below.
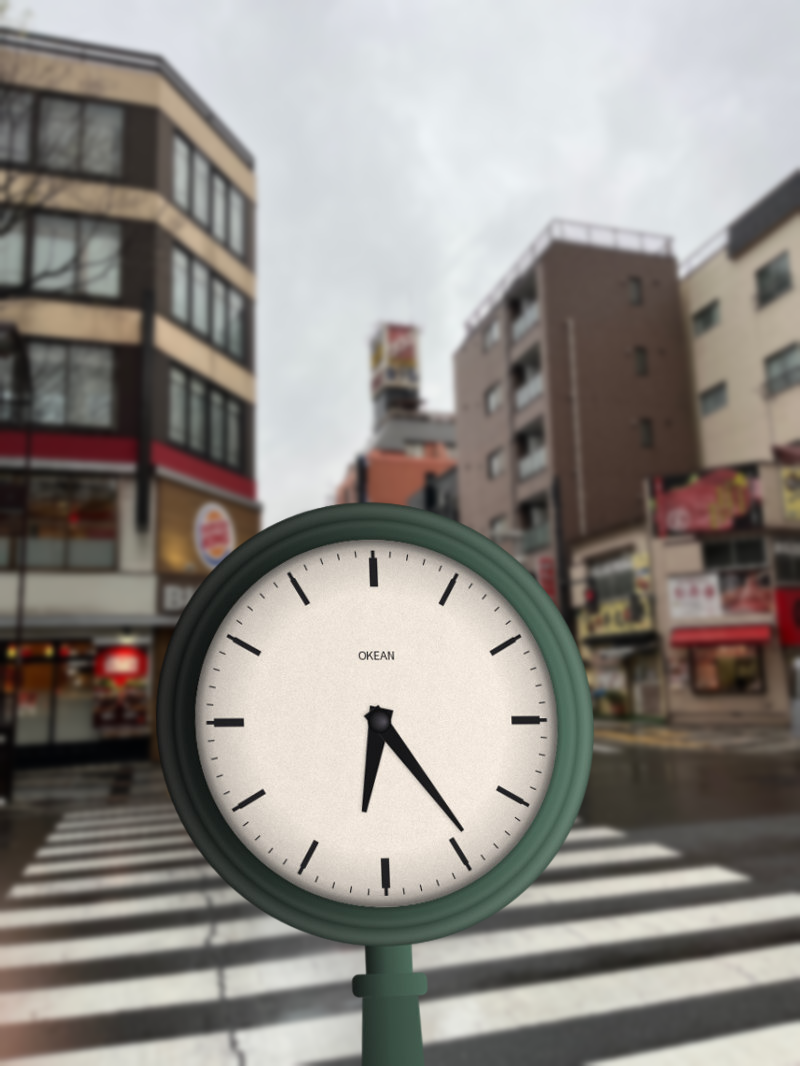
6:24
